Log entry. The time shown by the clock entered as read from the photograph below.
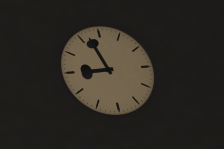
8:57
